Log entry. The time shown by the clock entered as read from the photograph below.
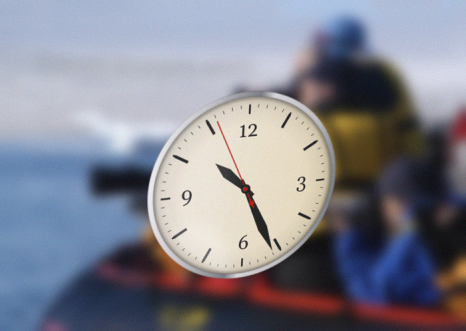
10:25:56
